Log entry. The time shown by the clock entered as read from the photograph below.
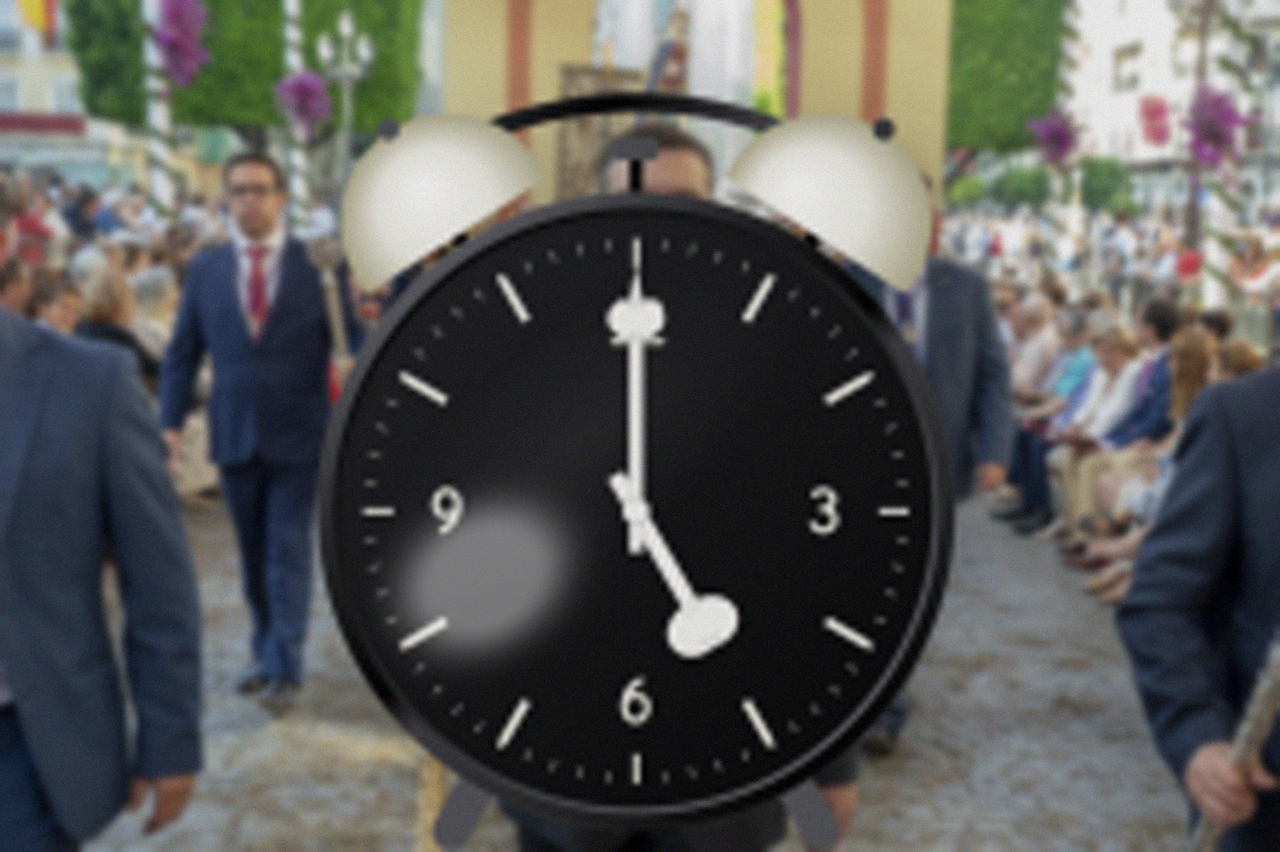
5:00
